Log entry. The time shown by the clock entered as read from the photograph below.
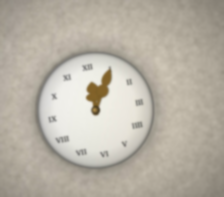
12:05
